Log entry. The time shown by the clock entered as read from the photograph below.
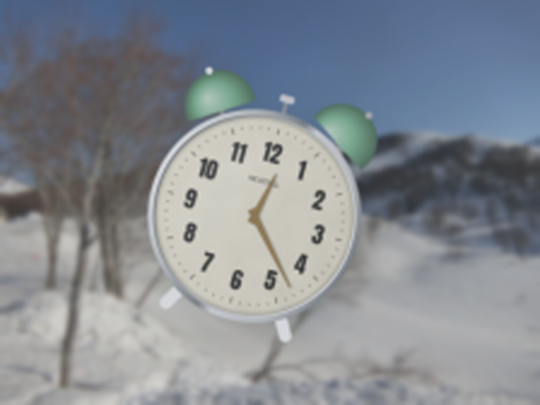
12:23
